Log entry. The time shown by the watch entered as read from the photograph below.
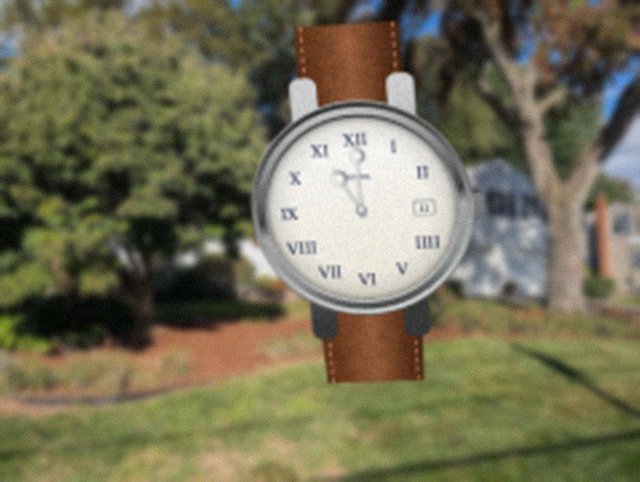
11:00
